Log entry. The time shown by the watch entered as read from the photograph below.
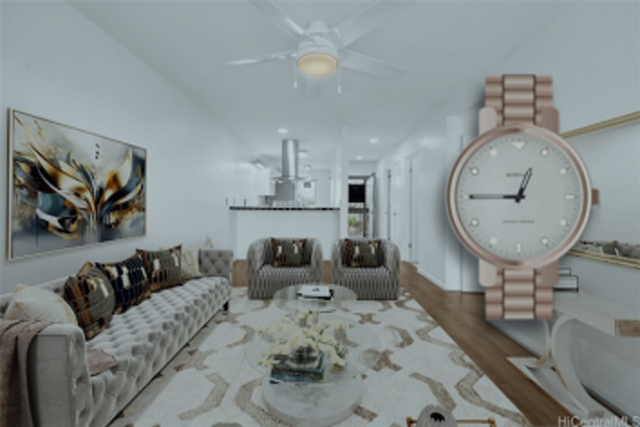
12:45
